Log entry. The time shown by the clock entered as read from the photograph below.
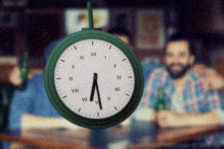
6:29
